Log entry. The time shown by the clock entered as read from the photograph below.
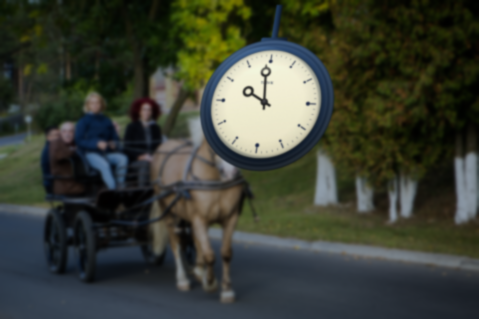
9:59
